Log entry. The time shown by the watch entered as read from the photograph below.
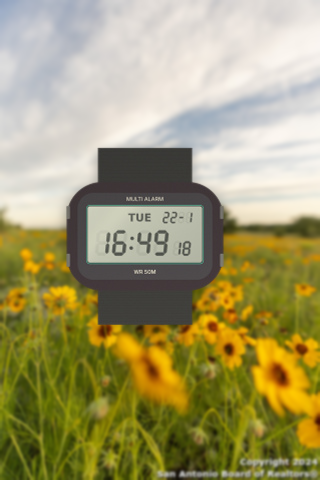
16:49:18
